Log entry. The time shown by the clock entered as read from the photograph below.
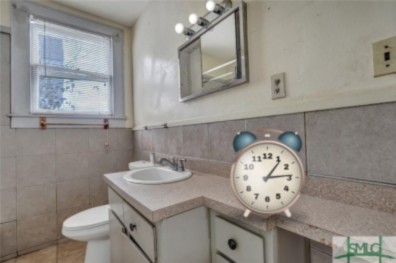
1:14
